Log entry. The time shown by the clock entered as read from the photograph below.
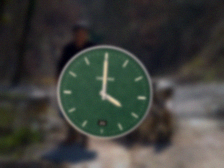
4:00
